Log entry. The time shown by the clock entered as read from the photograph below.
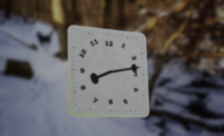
8:13
